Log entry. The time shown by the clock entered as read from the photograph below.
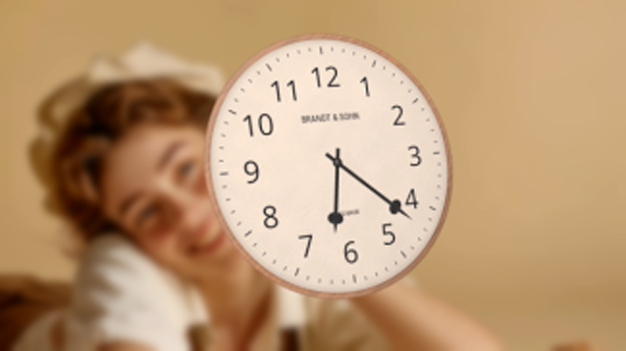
6:22
